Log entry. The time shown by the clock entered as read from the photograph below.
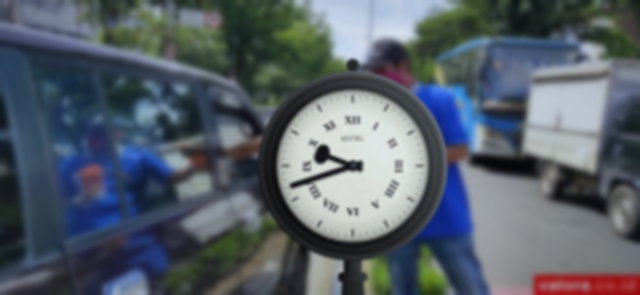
9:42
